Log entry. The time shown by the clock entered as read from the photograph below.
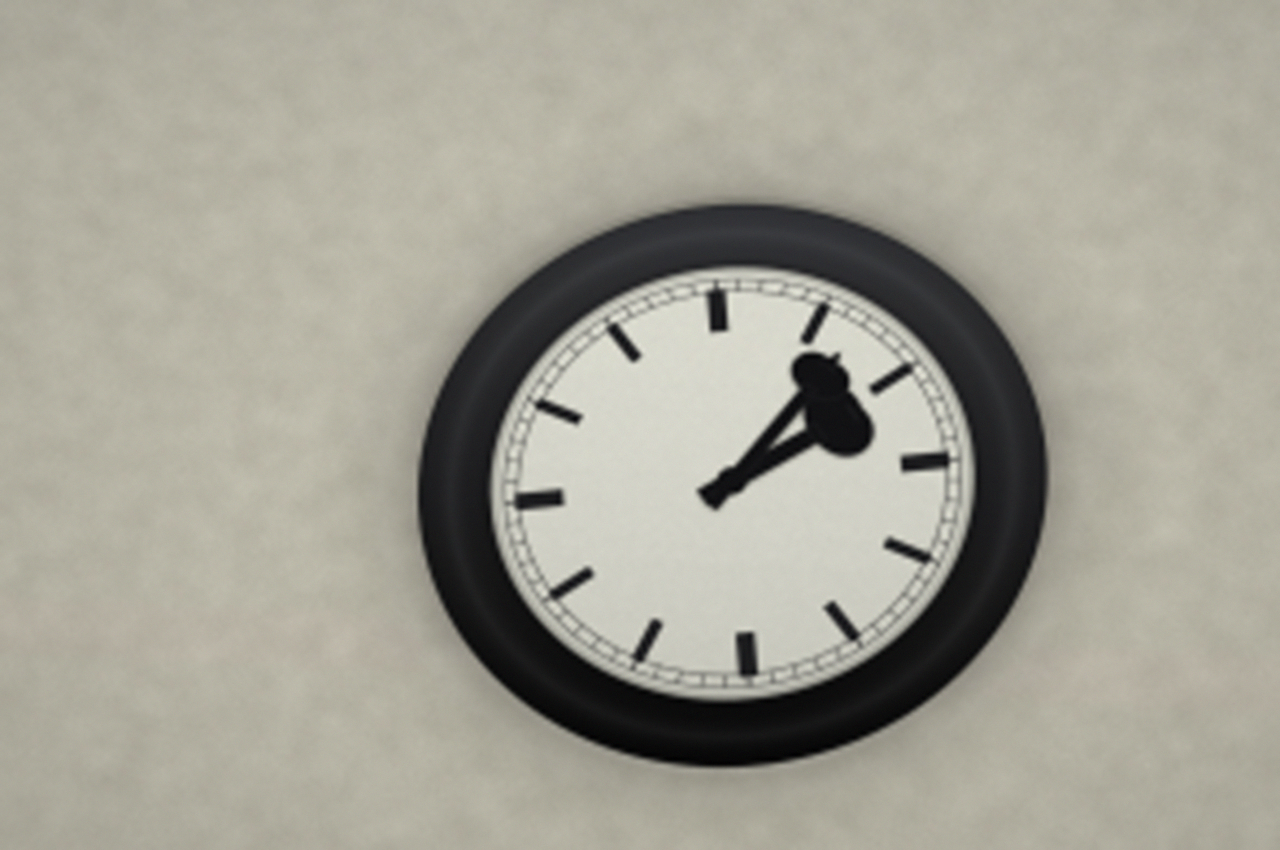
2:07
